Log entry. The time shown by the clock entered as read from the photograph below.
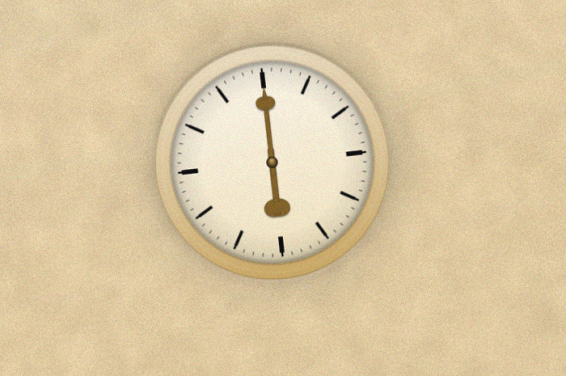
6:00
